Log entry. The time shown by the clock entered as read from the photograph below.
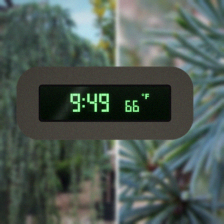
9:49
